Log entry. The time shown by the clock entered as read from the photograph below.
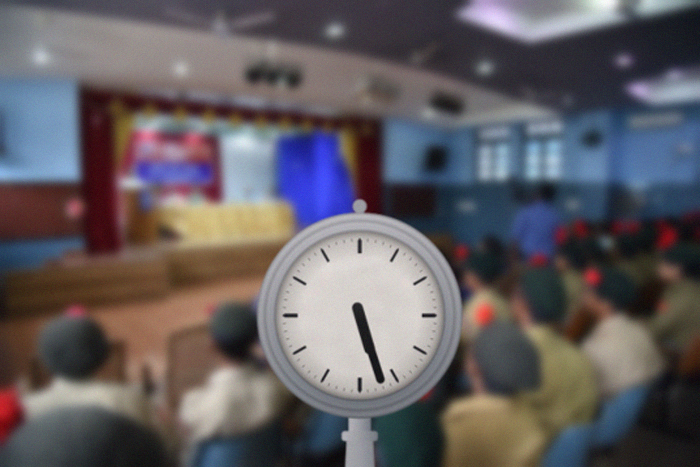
5:27
